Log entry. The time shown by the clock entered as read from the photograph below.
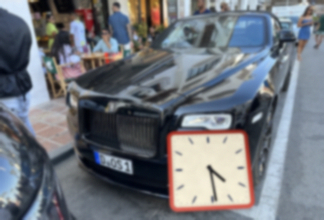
4:29
